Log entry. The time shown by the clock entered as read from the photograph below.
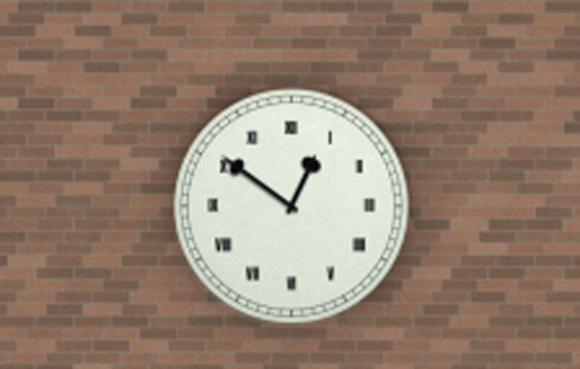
12:51
